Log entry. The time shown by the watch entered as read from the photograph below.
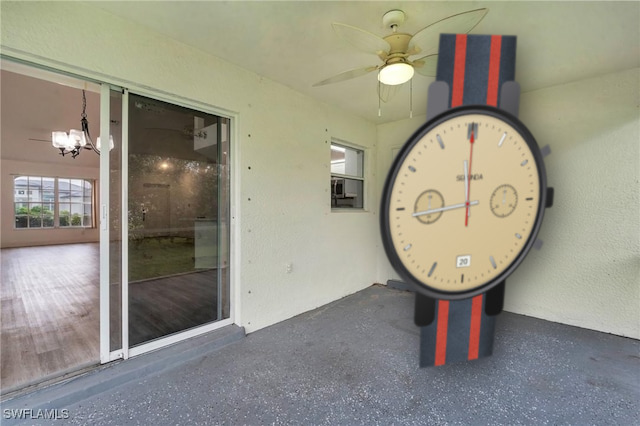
11:44
